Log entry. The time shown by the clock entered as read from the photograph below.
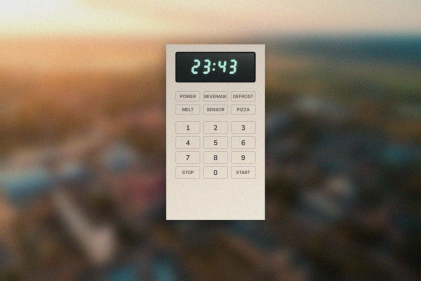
23:43
